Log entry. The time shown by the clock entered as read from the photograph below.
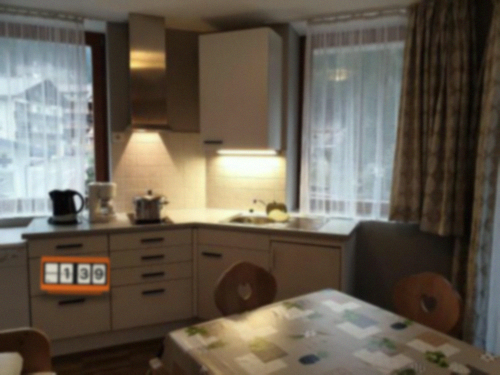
1:39
